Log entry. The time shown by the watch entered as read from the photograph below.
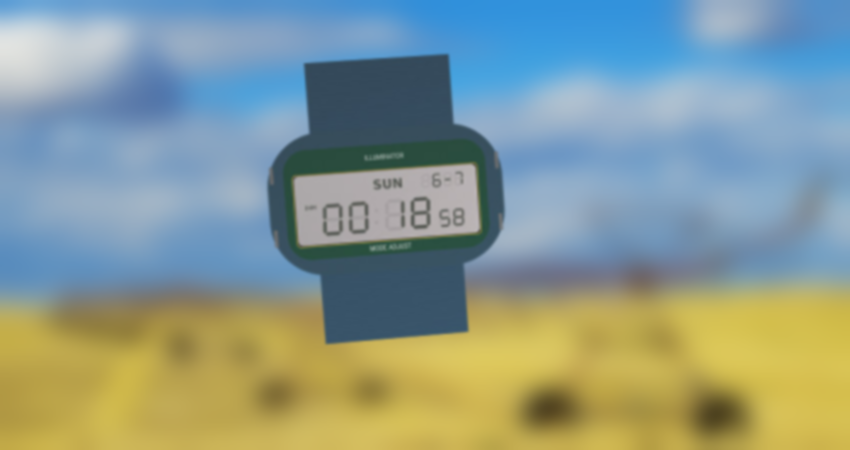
0:18:58
